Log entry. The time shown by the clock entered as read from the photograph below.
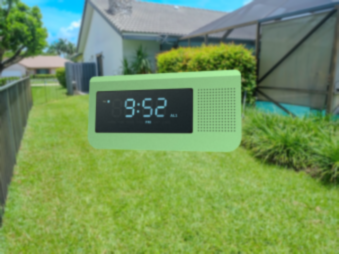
9:52
